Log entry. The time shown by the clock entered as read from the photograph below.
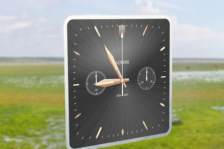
8:55
